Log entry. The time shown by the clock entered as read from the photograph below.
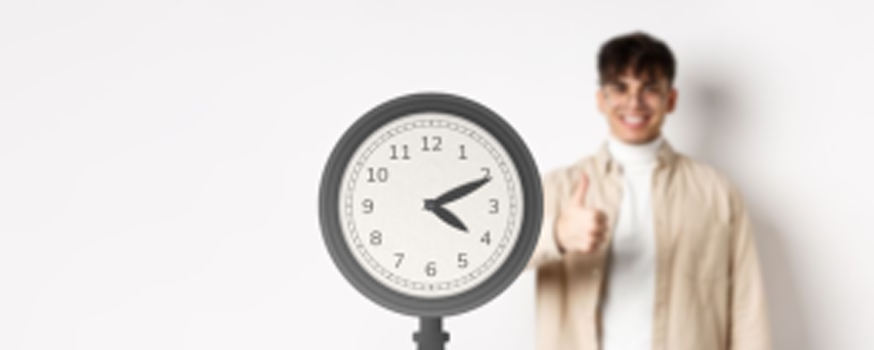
4:11
